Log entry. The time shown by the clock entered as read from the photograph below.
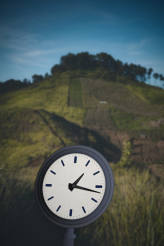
1:17
